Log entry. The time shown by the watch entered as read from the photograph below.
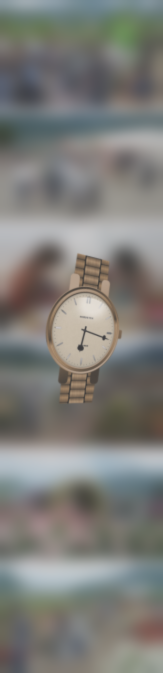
6:17
